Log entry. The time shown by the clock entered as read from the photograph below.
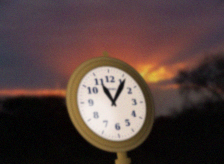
11:06
